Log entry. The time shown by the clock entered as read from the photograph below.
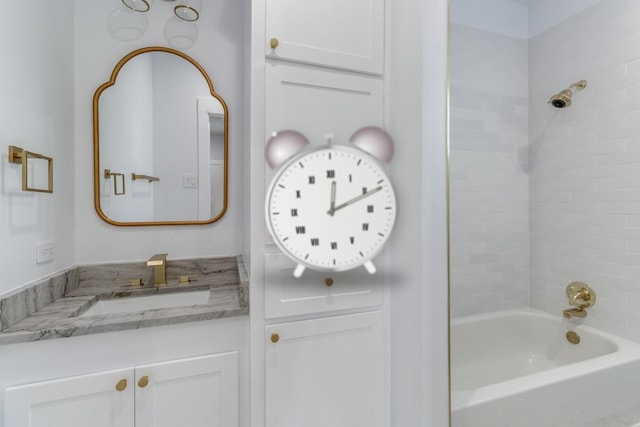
12:11
